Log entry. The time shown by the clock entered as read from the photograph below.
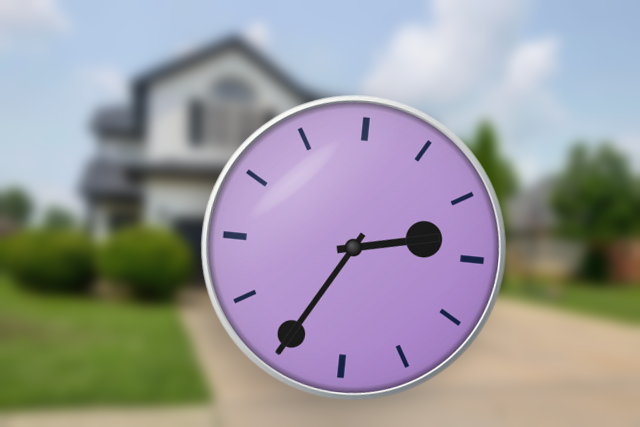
2:35
